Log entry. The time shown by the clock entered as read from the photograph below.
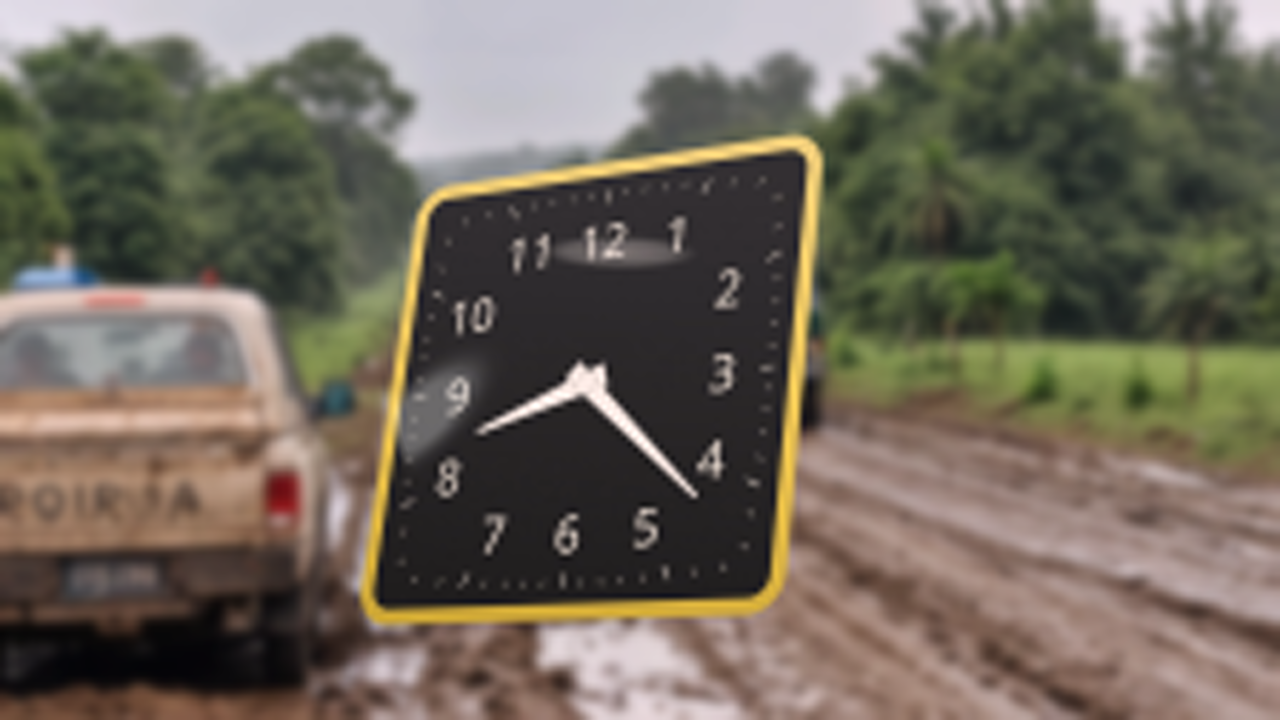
8:22
